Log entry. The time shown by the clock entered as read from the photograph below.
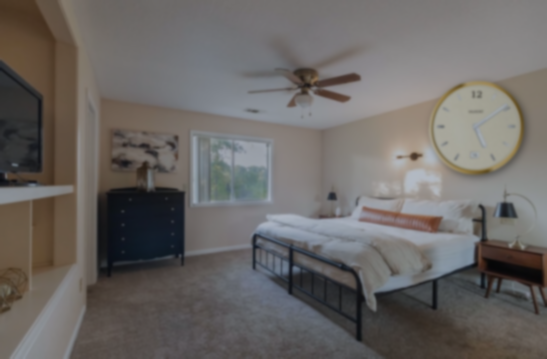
5:09
